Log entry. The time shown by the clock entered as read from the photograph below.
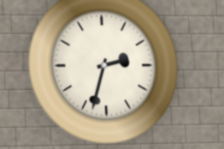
2:33
